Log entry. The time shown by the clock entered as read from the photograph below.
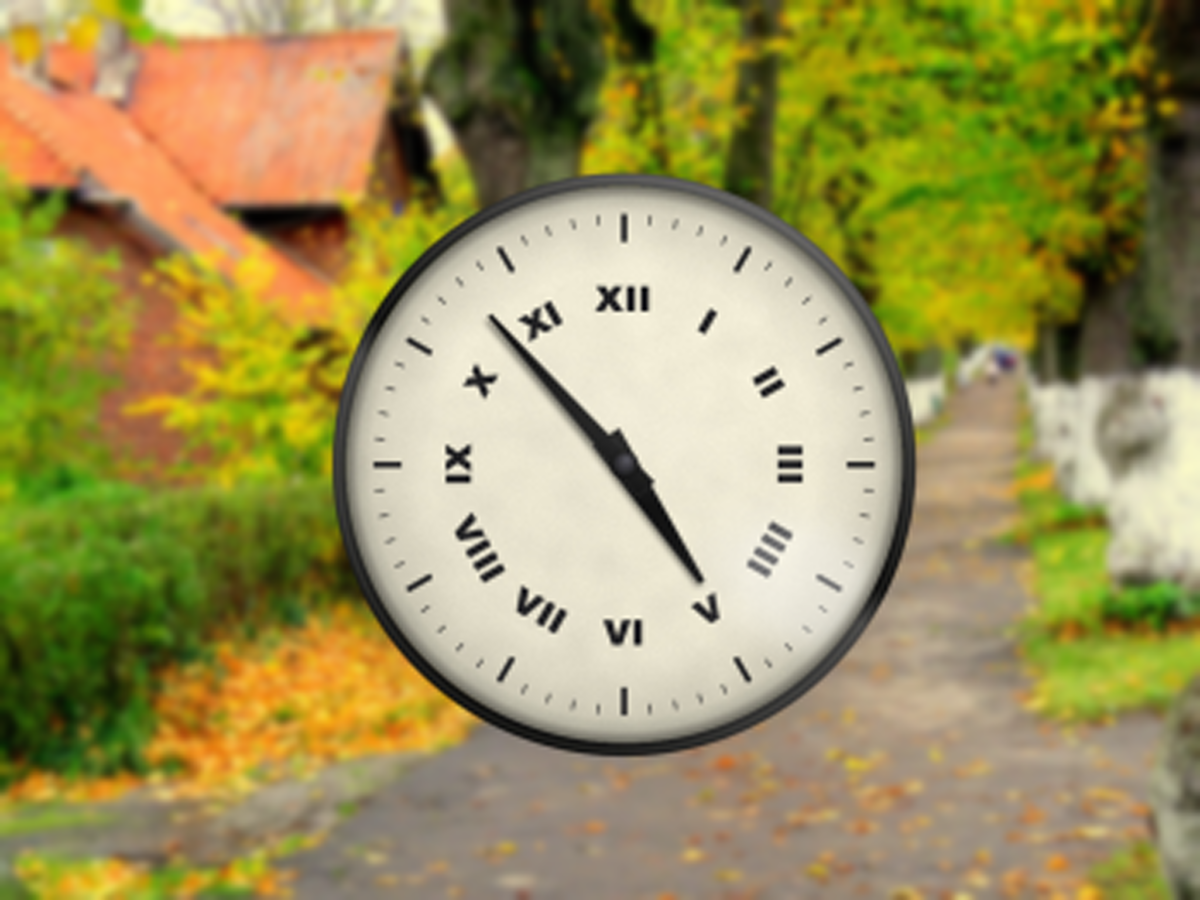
4:53
